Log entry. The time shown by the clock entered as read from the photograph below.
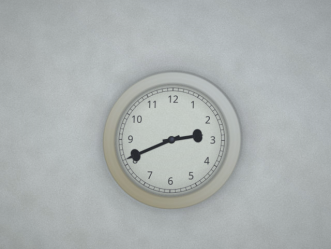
2:41
